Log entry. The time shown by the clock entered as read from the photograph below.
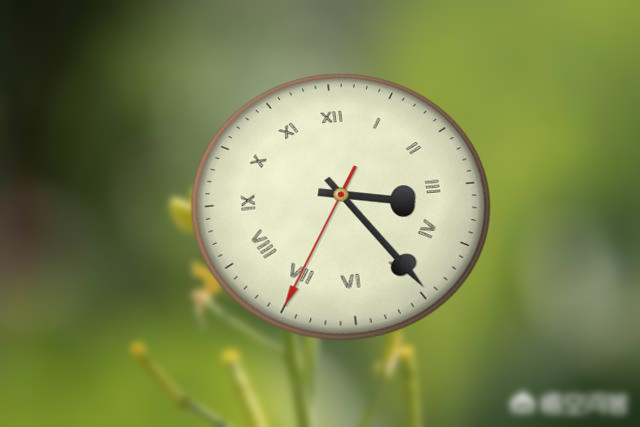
3:24:35
